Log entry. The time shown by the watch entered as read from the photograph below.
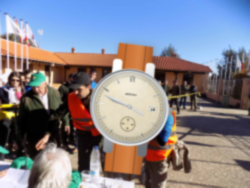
3:48
